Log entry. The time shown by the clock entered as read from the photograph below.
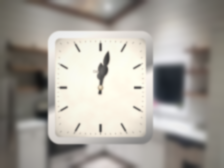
12:02
